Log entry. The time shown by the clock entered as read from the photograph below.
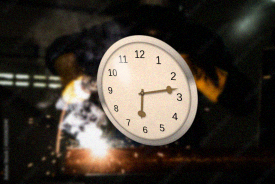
6:13
